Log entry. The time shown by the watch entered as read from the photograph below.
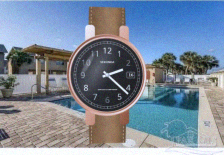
2:22
